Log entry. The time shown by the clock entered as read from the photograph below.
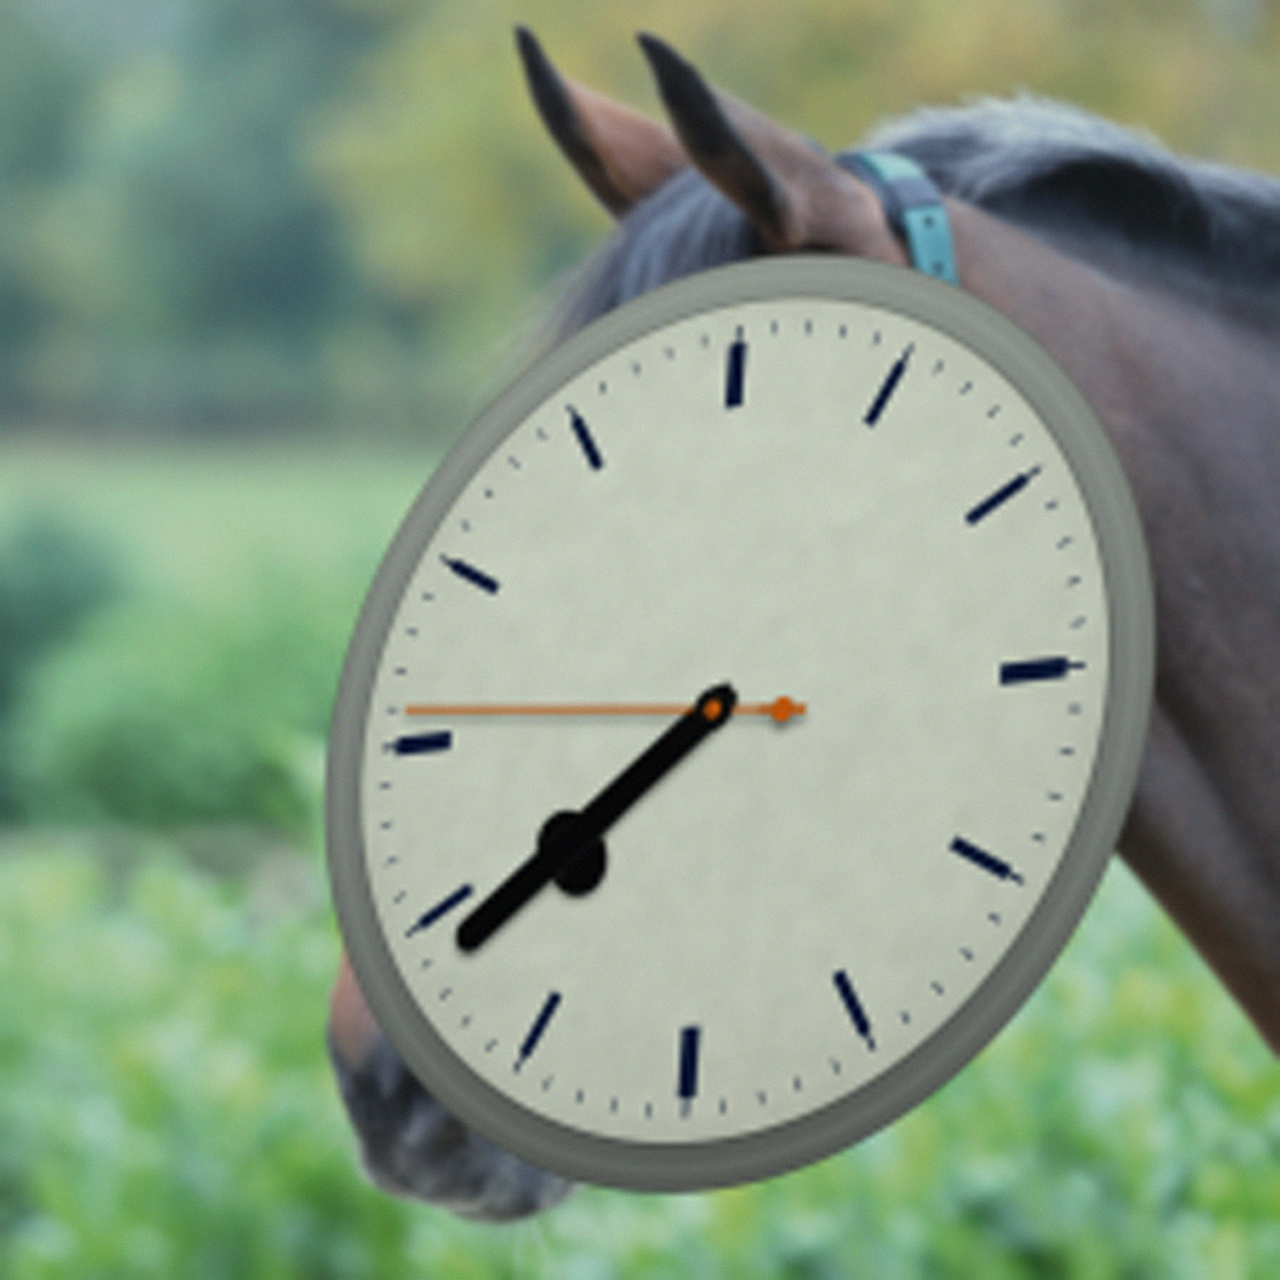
7:38:46
